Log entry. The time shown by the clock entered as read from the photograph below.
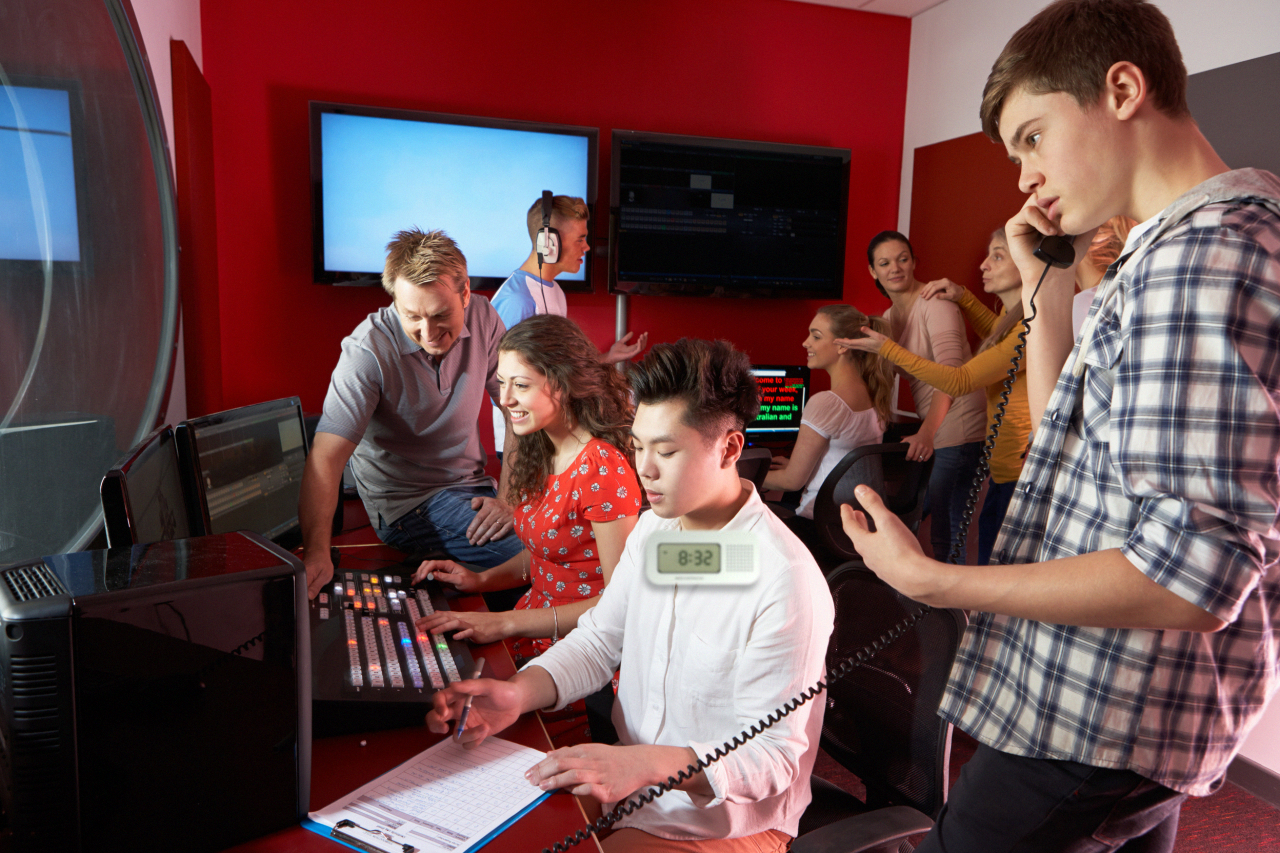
8:32
